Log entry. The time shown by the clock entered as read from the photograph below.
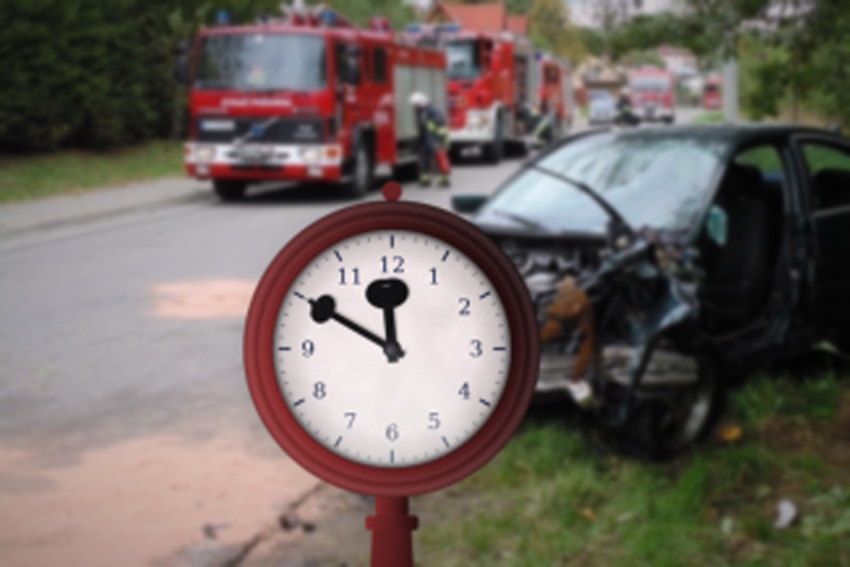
11:50
